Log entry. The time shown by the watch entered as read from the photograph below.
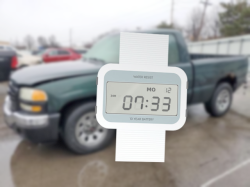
7:33
